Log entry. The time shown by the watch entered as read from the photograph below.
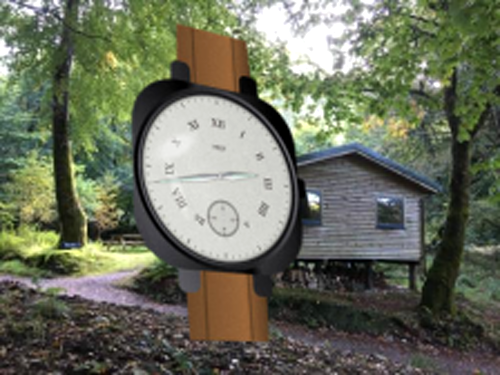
2:43
